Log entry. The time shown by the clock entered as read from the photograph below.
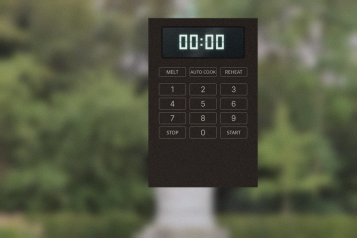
0:00
